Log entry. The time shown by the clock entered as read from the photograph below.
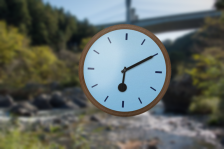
6:10
